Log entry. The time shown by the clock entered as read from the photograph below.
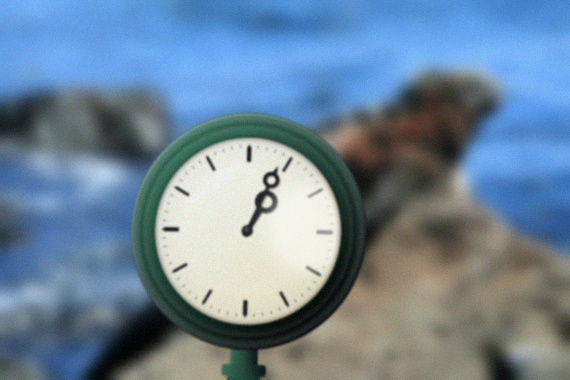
1:04
